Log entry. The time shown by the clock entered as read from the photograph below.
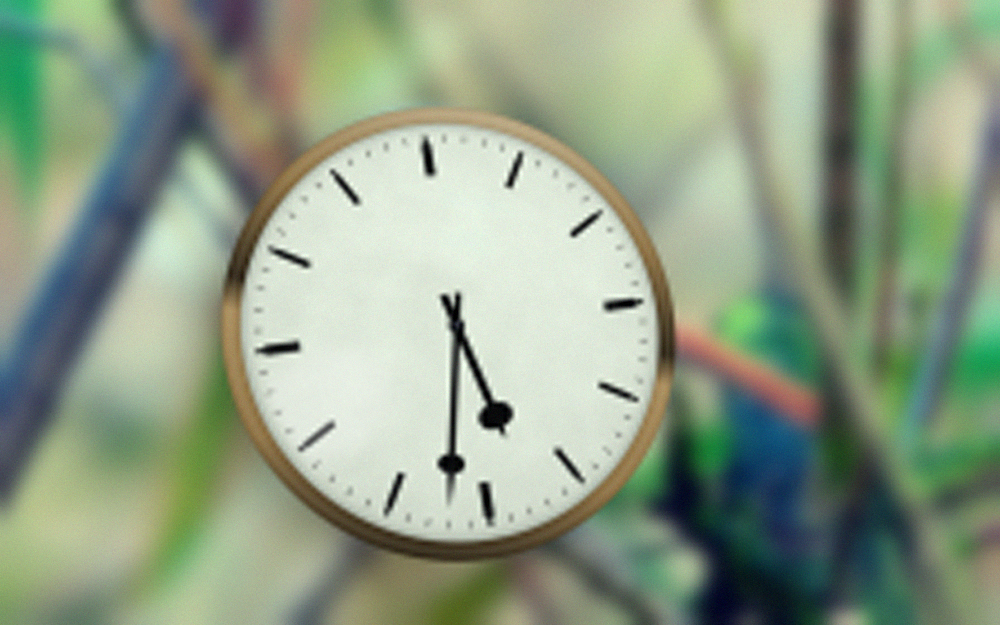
5:32
